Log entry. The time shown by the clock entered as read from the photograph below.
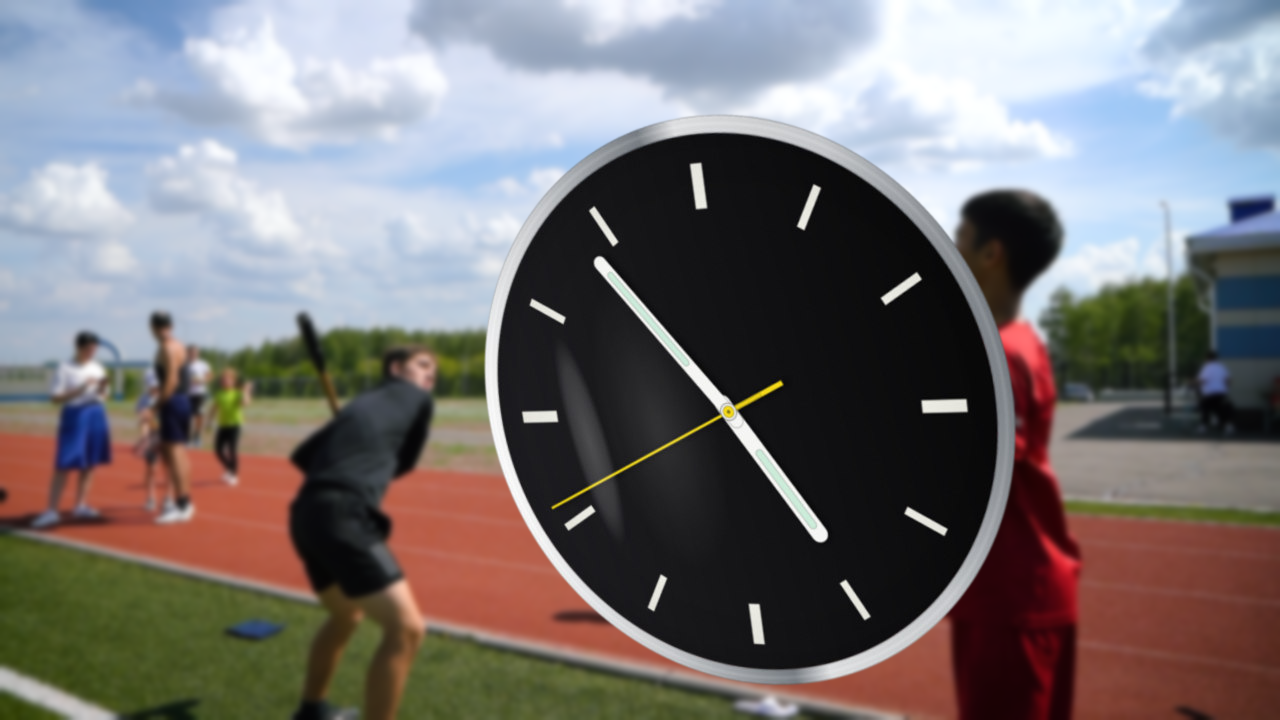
4:53:41
